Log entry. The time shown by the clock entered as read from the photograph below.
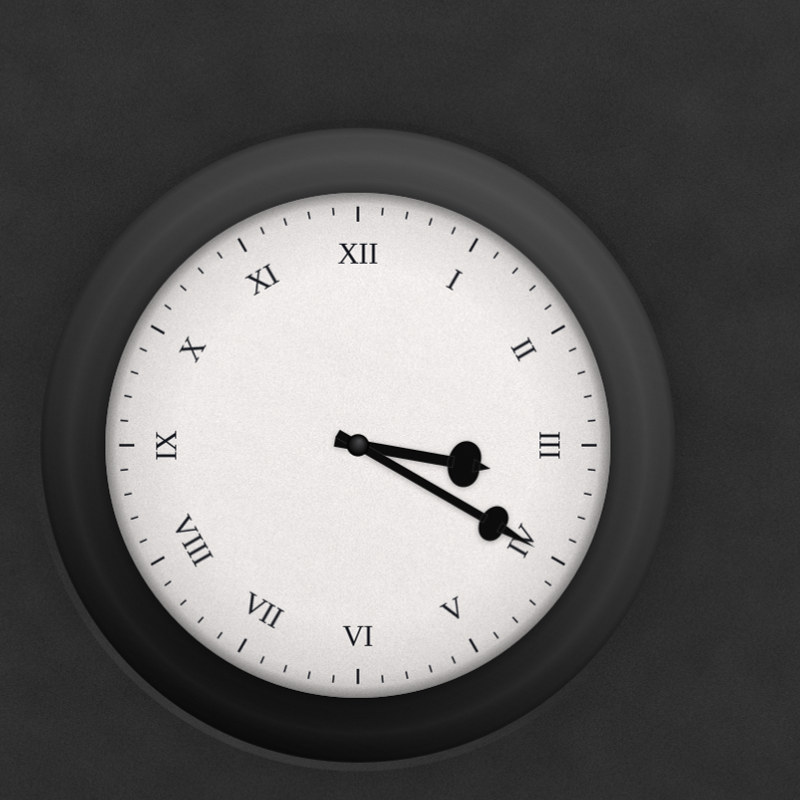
3:20
